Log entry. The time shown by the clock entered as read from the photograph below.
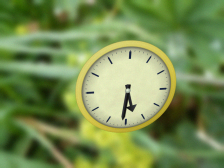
5:31
